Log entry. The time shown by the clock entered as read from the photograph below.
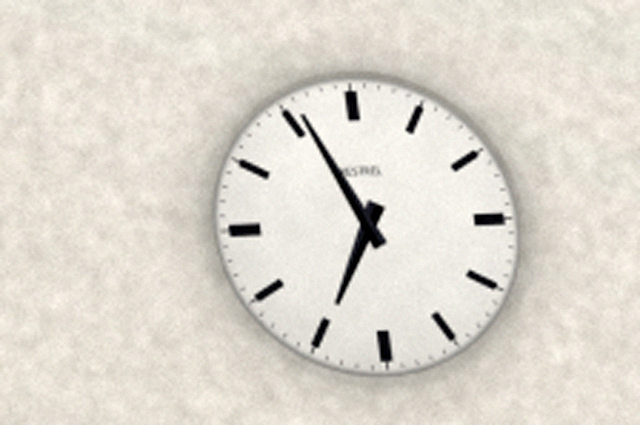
6:56
